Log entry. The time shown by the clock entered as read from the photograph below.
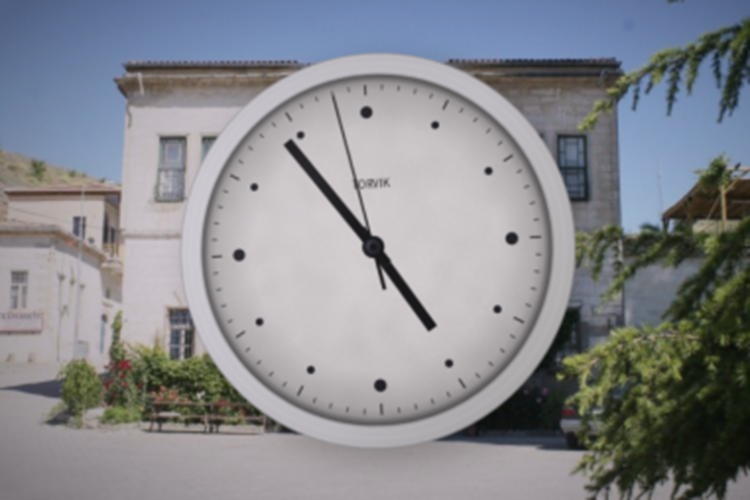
4:53:58
